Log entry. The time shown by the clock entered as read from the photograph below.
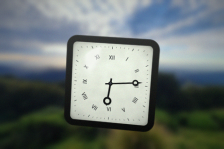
6:14
